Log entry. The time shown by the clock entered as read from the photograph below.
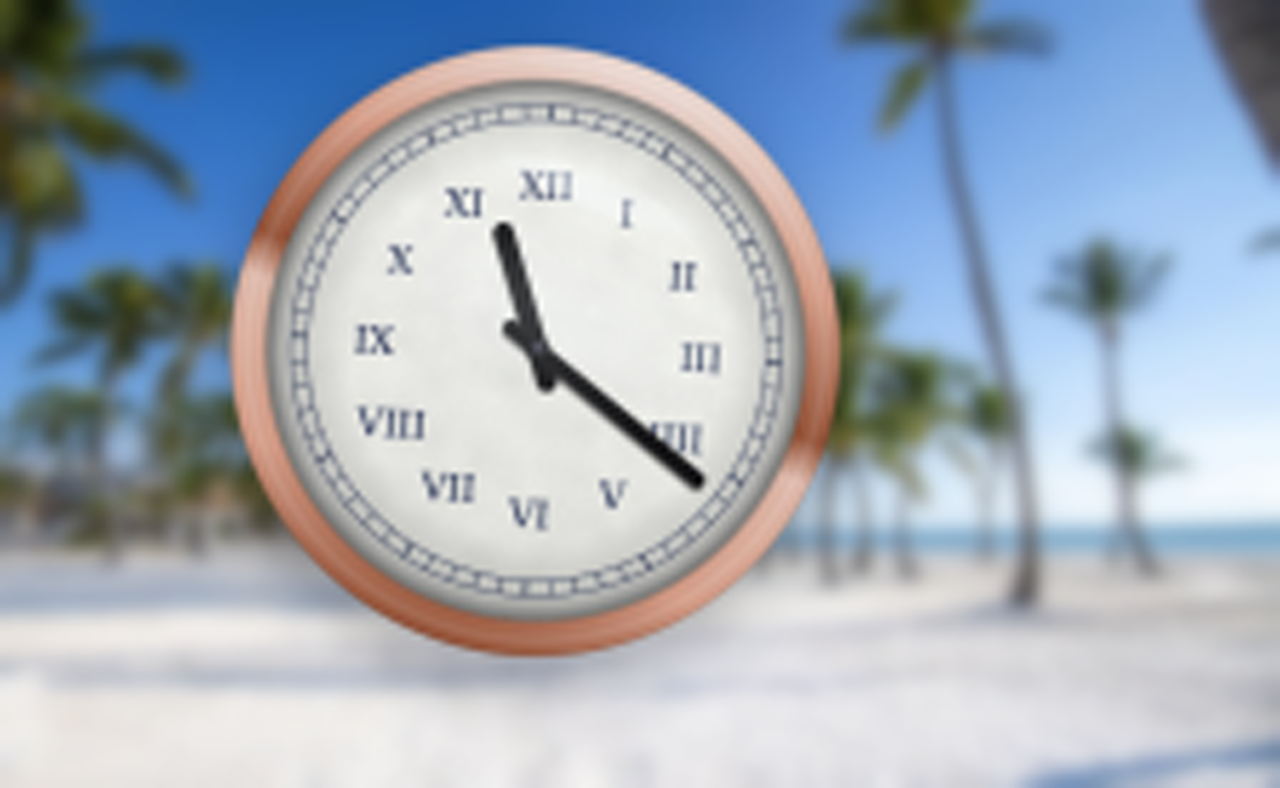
11:21
